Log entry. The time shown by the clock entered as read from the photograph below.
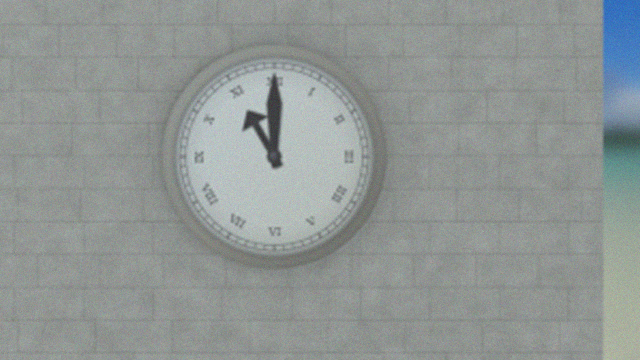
11:00
